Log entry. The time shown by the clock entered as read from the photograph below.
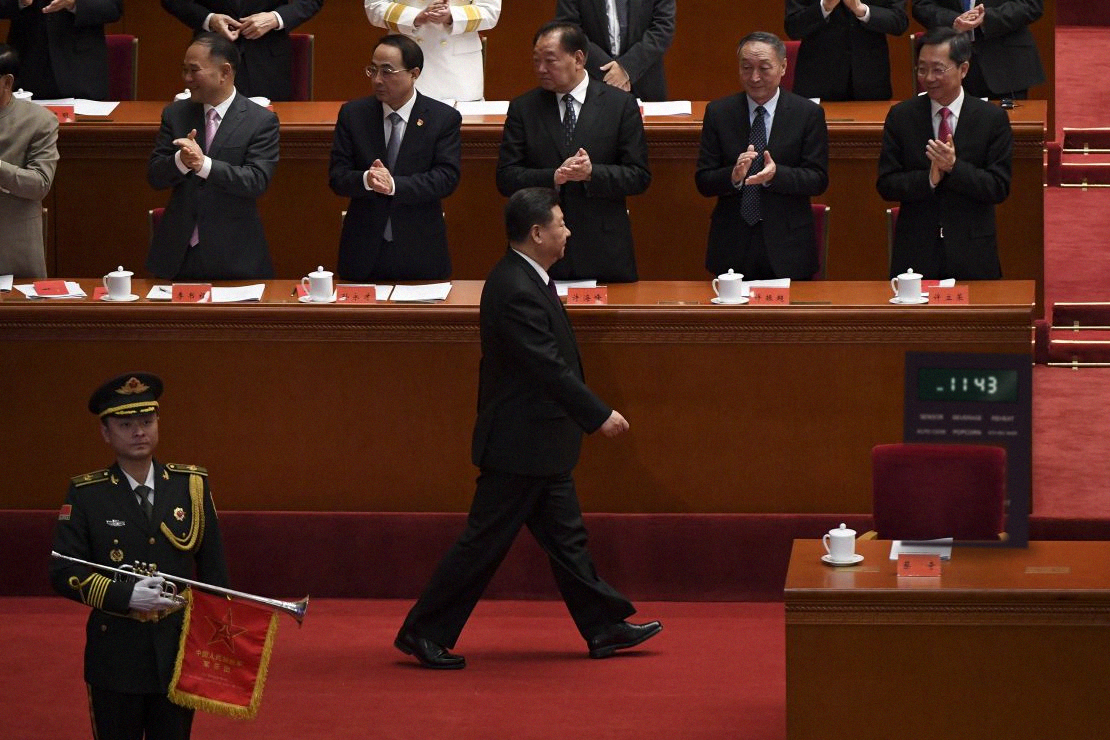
11:43
